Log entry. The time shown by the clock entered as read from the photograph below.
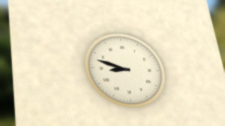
8:48
